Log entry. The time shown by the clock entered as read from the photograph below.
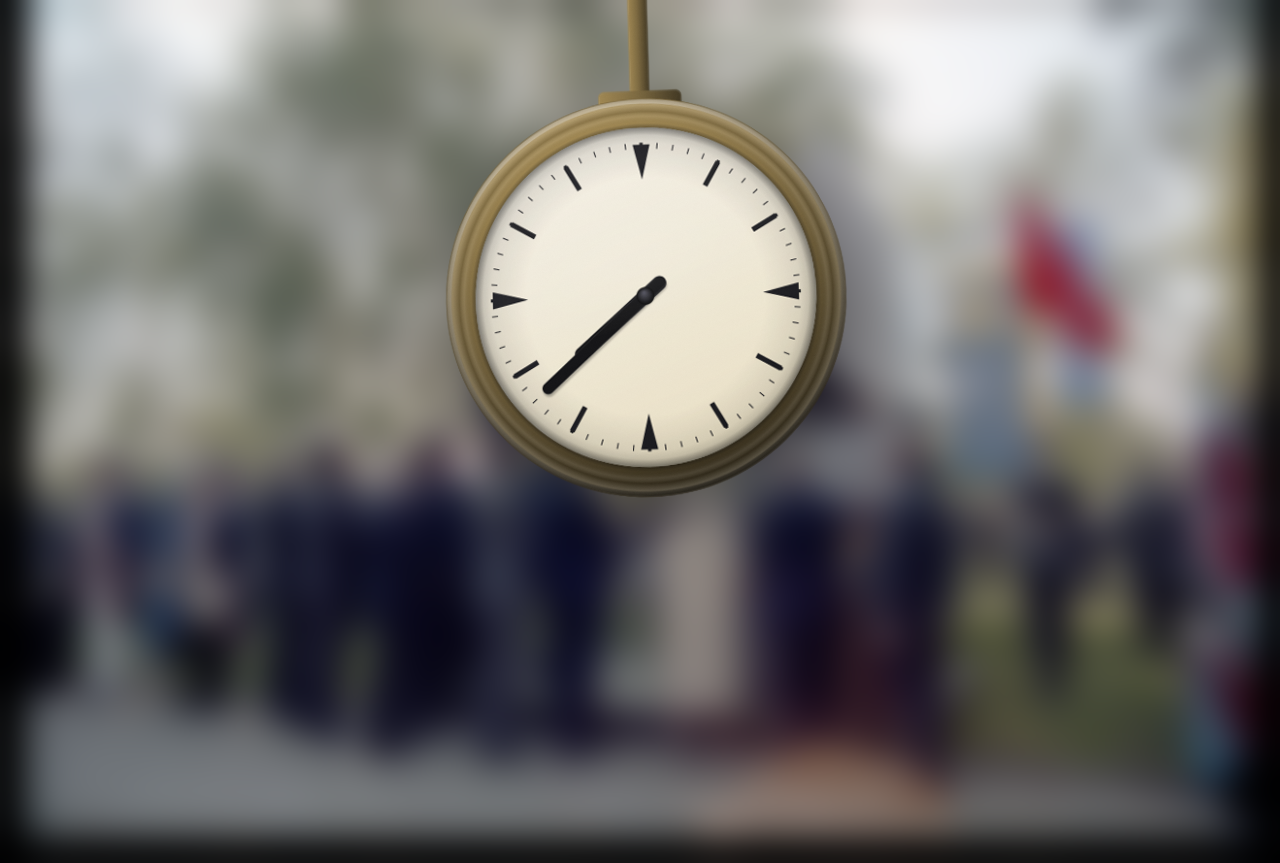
7:38
